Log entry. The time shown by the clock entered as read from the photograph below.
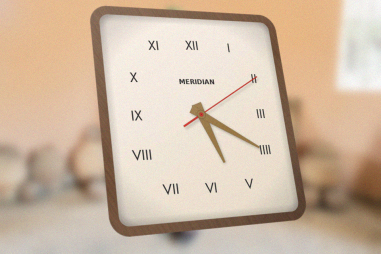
5:20:10
